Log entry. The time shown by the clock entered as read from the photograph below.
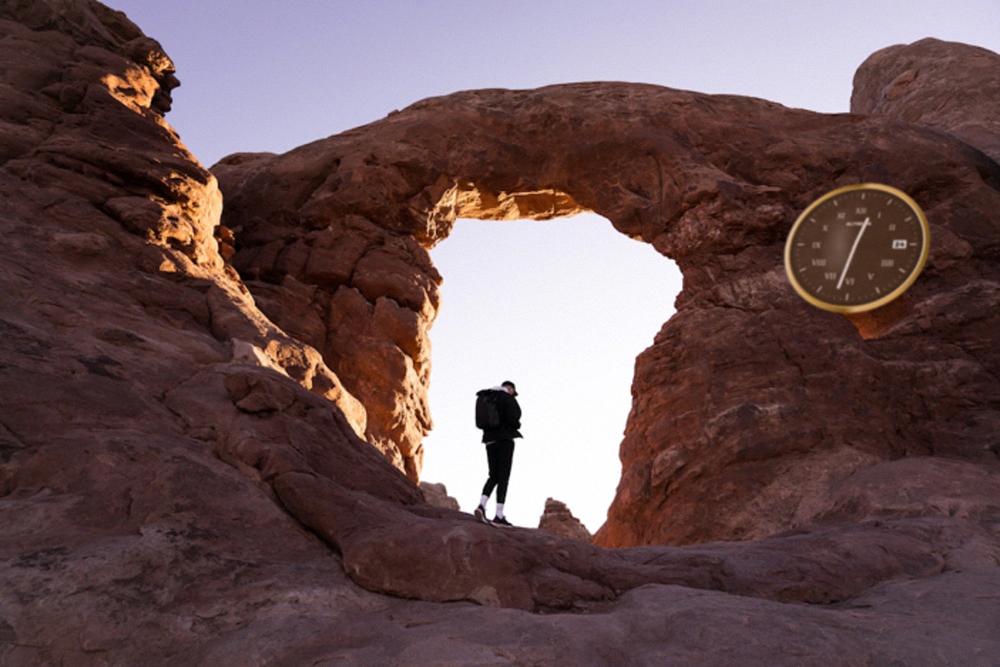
12:32
